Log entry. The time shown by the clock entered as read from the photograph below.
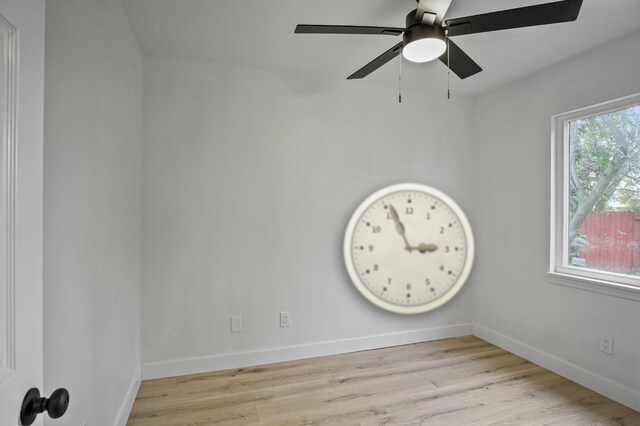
2:56
